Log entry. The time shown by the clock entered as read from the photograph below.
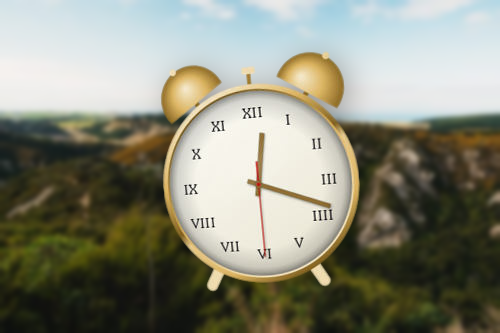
12:18:30
